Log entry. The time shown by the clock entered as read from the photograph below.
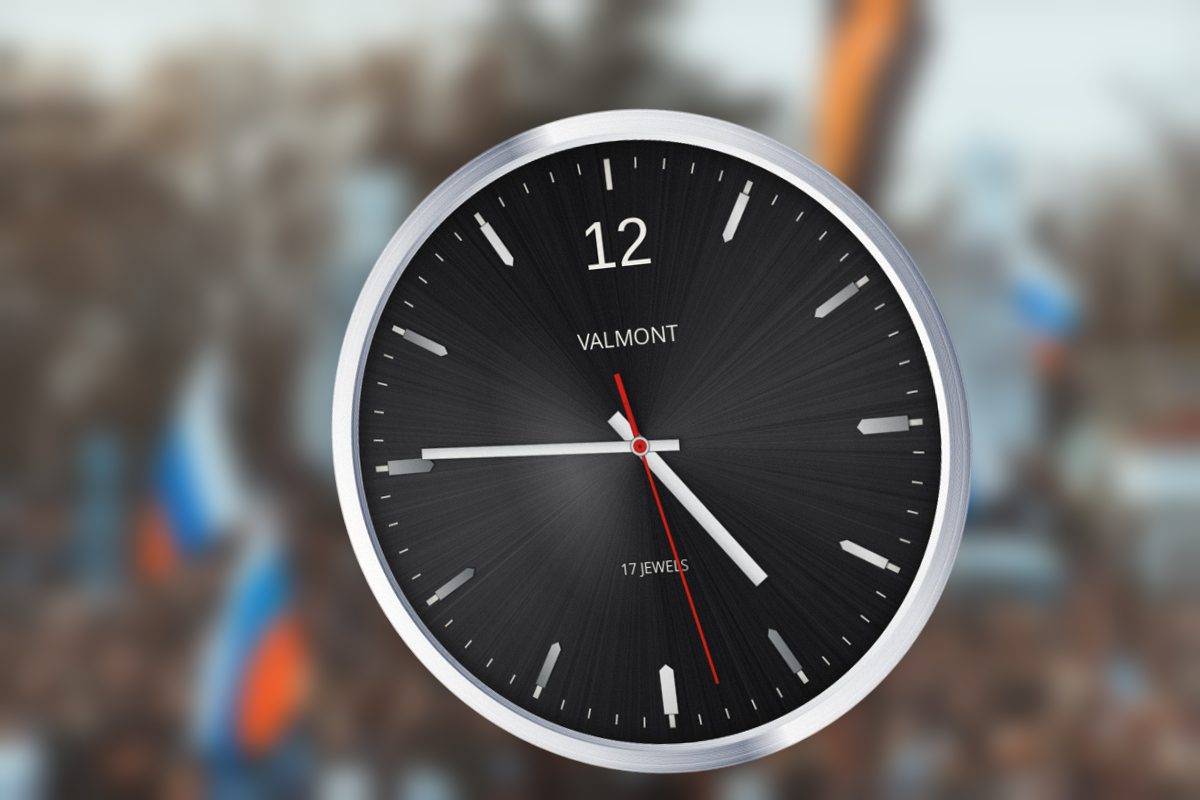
4:45:28
